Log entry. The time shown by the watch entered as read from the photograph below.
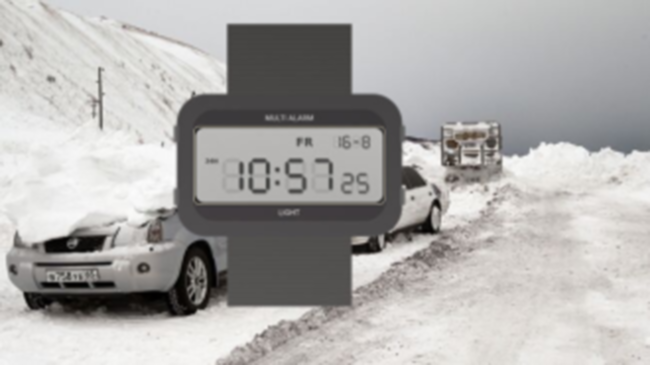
10:57:25
